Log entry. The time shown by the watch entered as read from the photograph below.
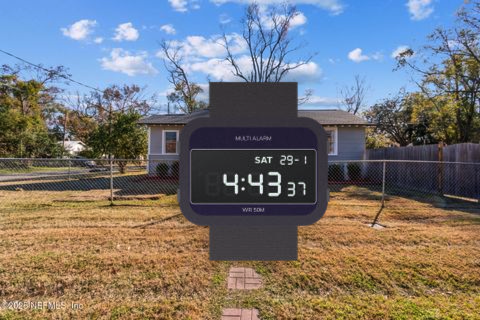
4:43:37
